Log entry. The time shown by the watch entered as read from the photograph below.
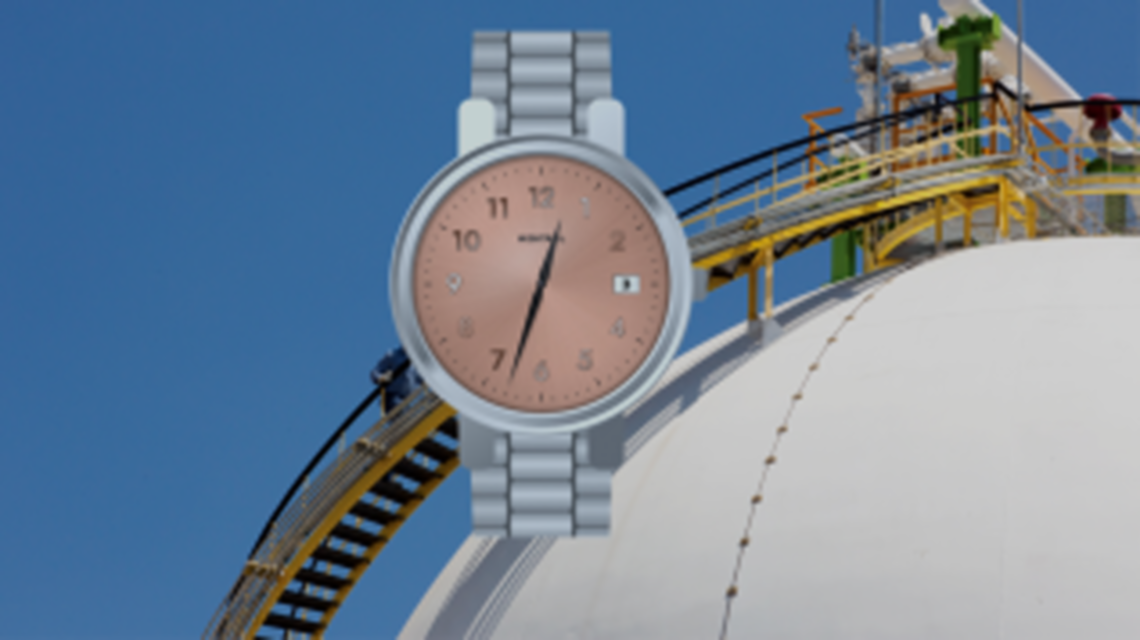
12:33
